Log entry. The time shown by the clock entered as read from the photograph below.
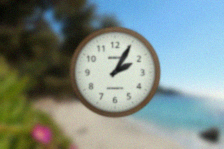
2:05
